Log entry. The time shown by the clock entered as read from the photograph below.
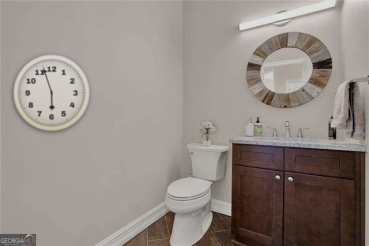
5:57
